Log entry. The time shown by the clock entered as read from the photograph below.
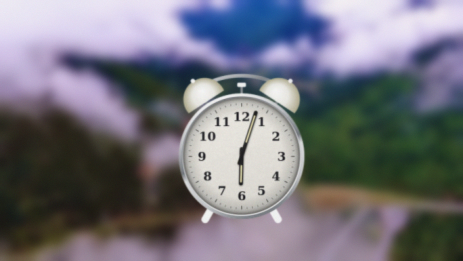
6:03
